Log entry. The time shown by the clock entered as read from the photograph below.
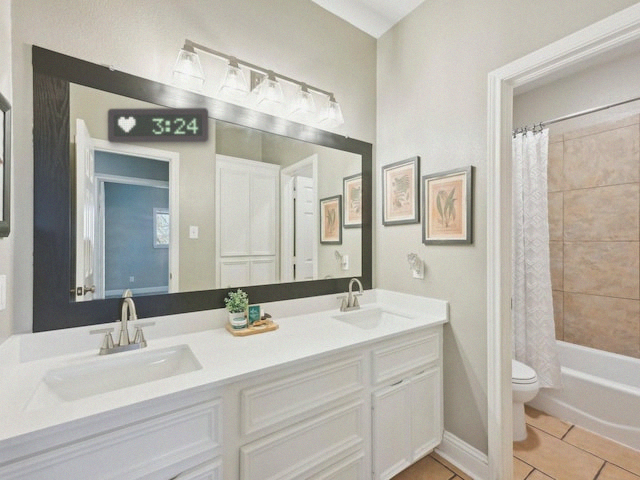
3:24
